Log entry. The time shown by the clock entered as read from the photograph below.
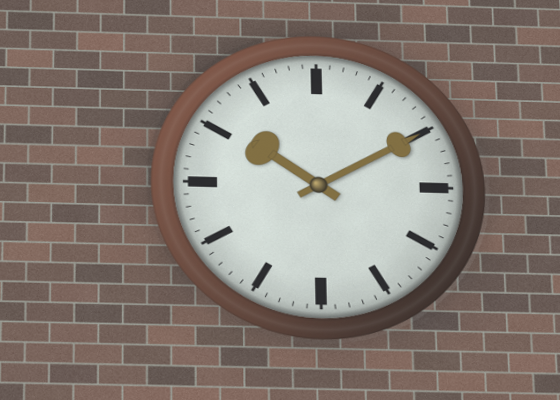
10:10
